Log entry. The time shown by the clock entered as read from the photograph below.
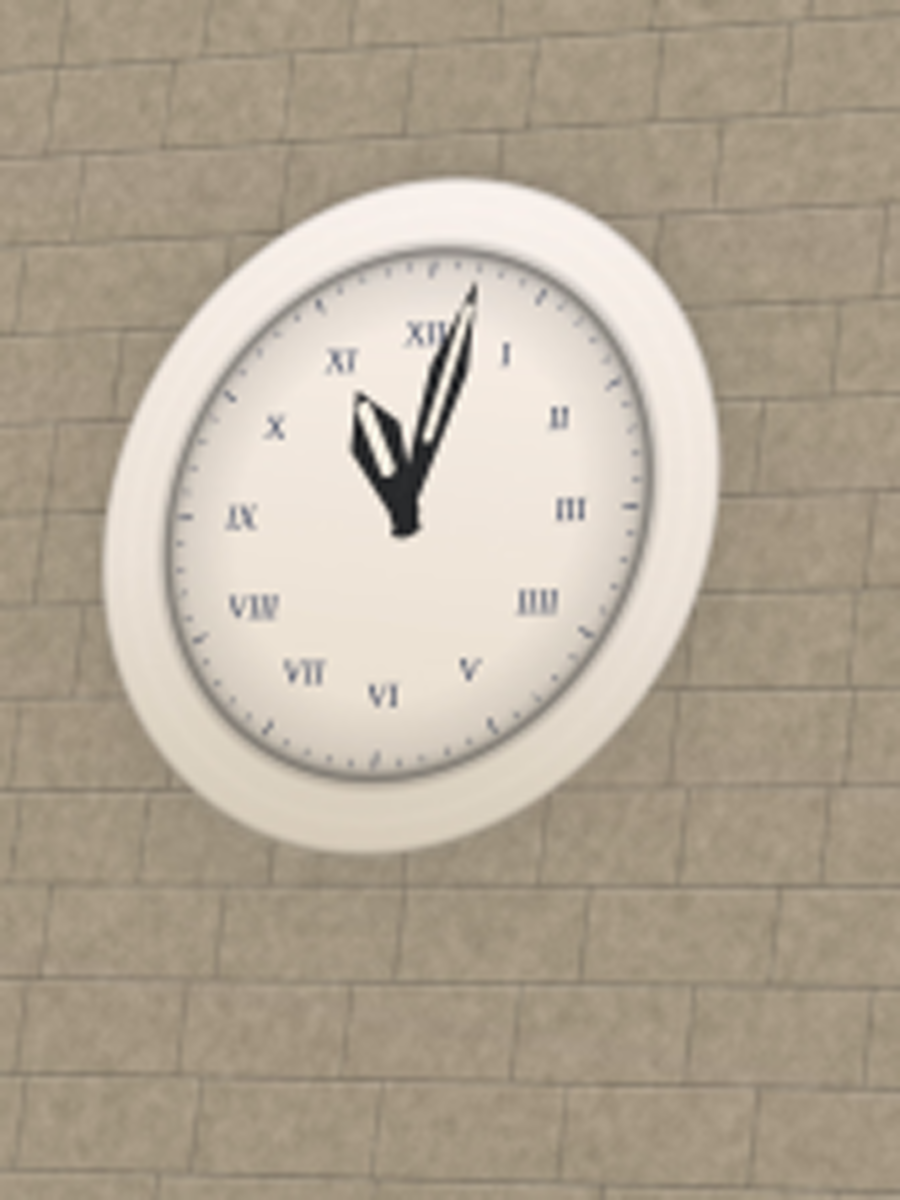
11:02
